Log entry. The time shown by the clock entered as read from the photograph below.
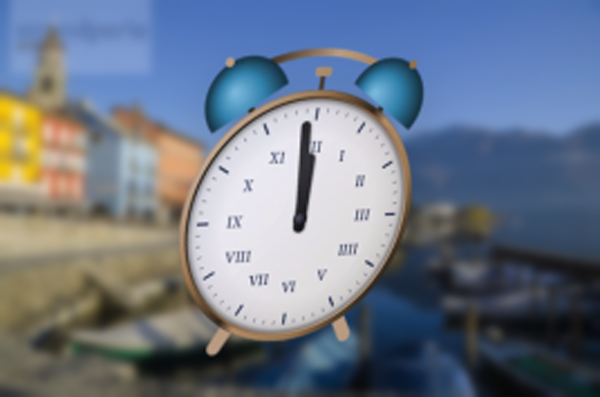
11:59
